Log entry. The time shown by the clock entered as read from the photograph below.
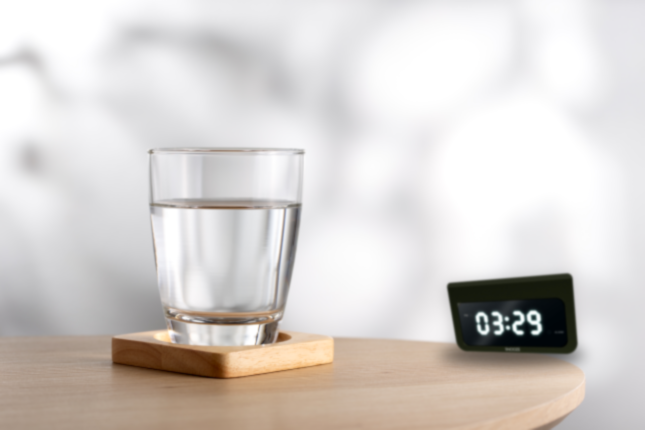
3:29
